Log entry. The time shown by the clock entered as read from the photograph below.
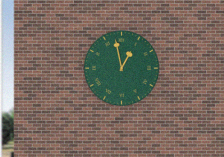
12:58
